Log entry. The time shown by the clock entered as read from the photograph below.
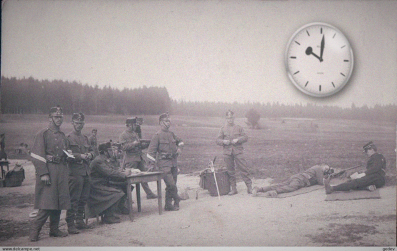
10:01
